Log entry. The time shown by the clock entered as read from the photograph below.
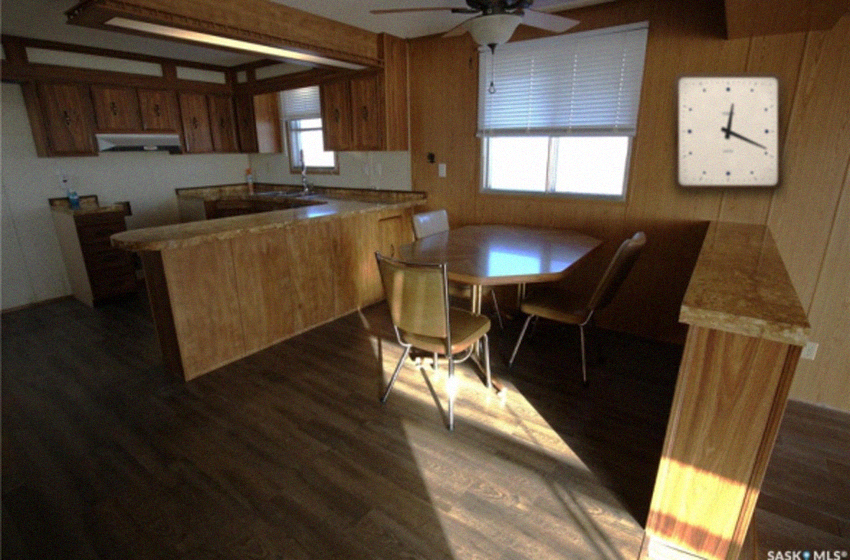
12:19
